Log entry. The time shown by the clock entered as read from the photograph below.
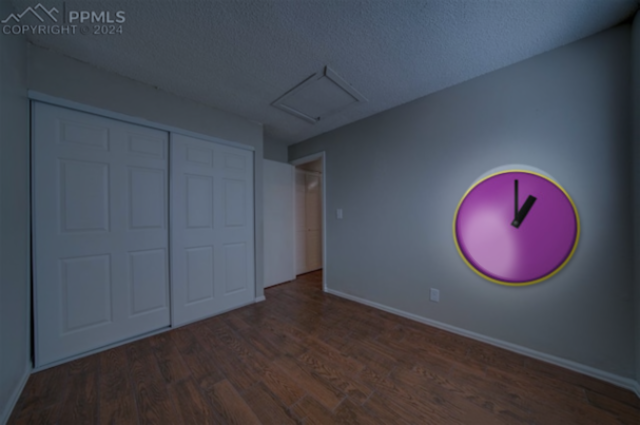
1:00
